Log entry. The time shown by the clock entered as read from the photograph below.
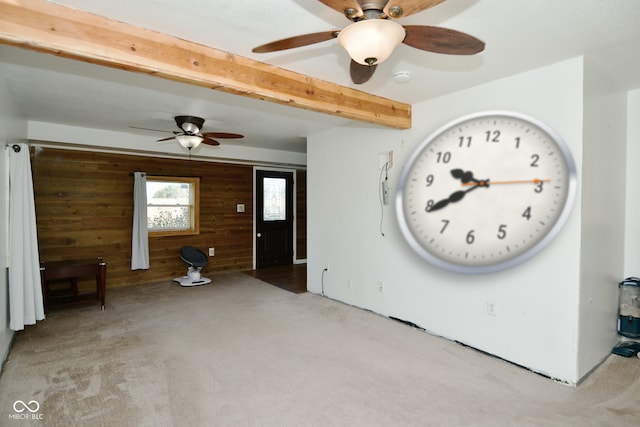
9:39:14
